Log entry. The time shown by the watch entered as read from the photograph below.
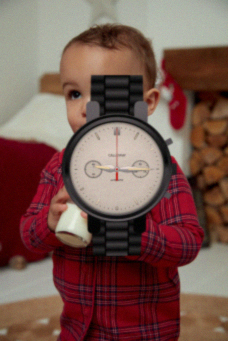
9:15
